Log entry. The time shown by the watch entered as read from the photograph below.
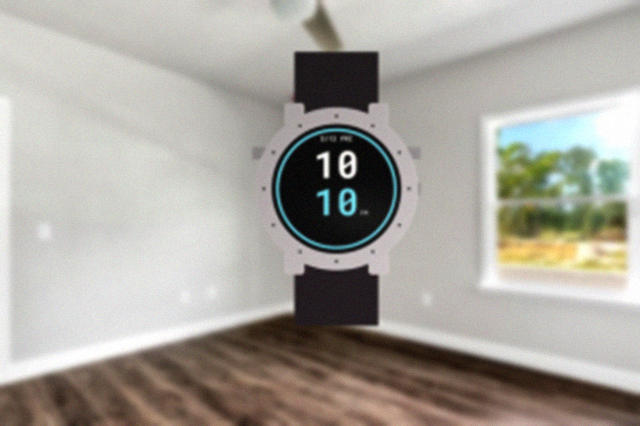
10:10
